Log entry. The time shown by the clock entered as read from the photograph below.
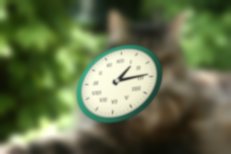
1:14
